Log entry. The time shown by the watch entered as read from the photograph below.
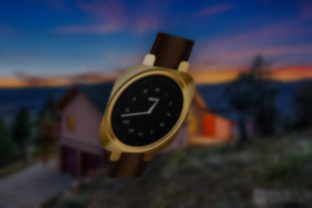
12:43
